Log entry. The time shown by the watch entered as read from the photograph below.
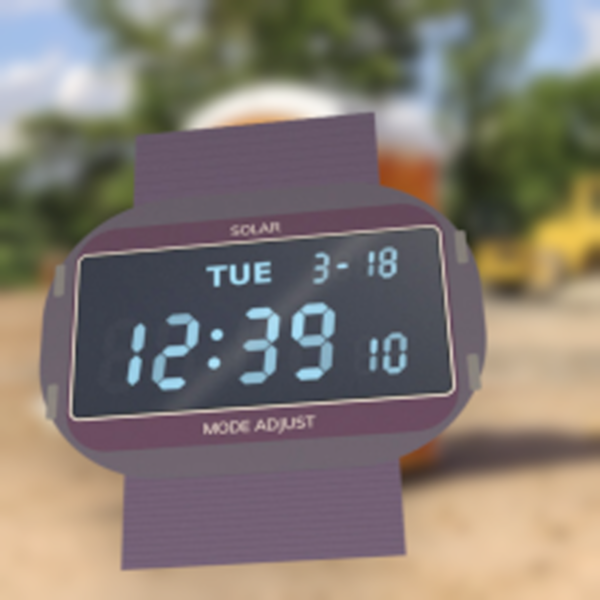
12:39:10
